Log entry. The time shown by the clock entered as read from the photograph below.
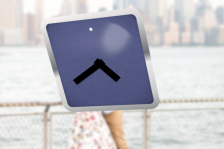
4:40
